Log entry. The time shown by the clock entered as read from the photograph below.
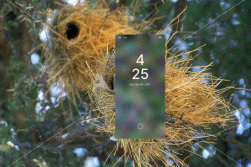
4:25
